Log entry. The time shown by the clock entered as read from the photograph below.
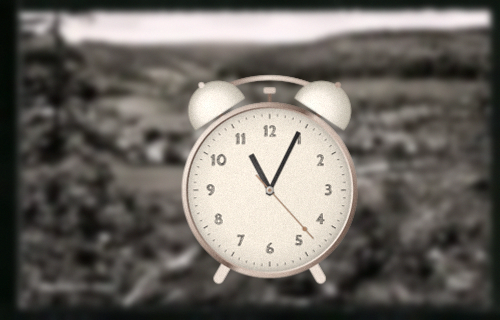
11:04:23
